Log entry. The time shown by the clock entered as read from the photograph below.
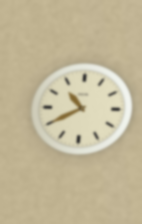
10:40
